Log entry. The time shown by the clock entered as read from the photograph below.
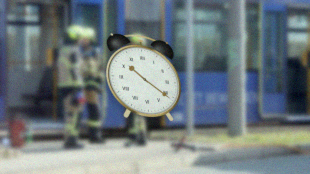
10:21
